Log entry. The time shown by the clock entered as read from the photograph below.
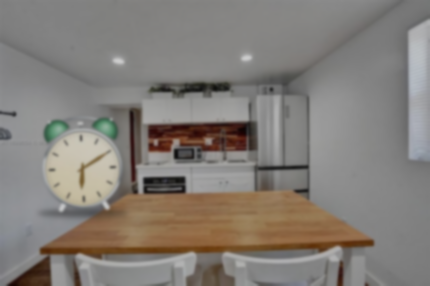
6:10
